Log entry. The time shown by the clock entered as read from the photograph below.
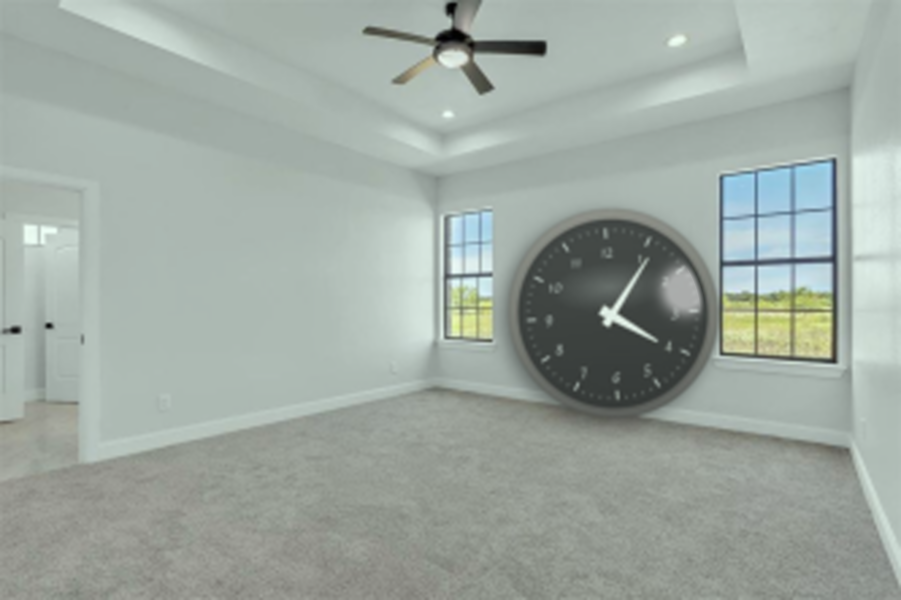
4:06
